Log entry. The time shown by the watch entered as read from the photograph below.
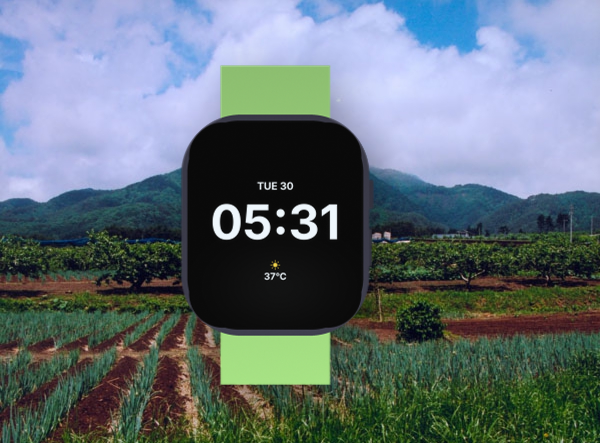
5:31
